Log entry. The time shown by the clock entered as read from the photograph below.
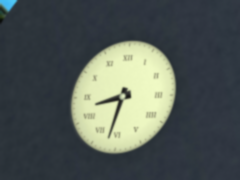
8:32
